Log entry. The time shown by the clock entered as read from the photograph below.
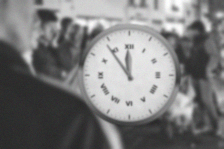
11:54
